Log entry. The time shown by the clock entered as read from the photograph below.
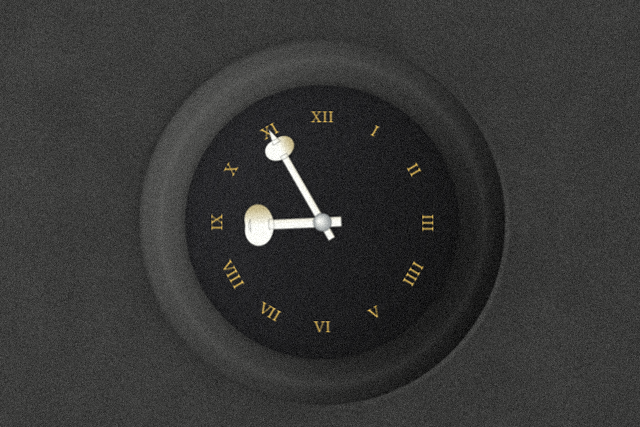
8:55
